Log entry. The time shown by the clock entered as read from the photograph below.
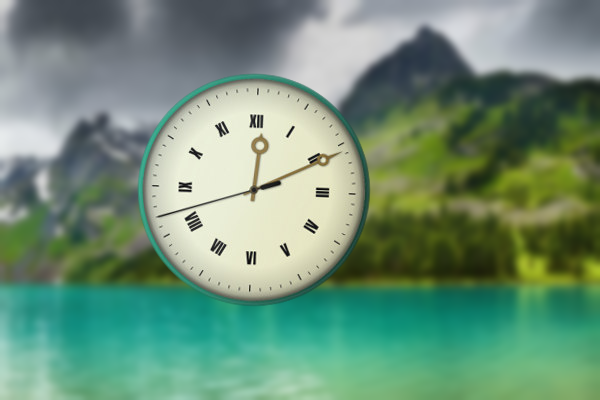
12:10:42
